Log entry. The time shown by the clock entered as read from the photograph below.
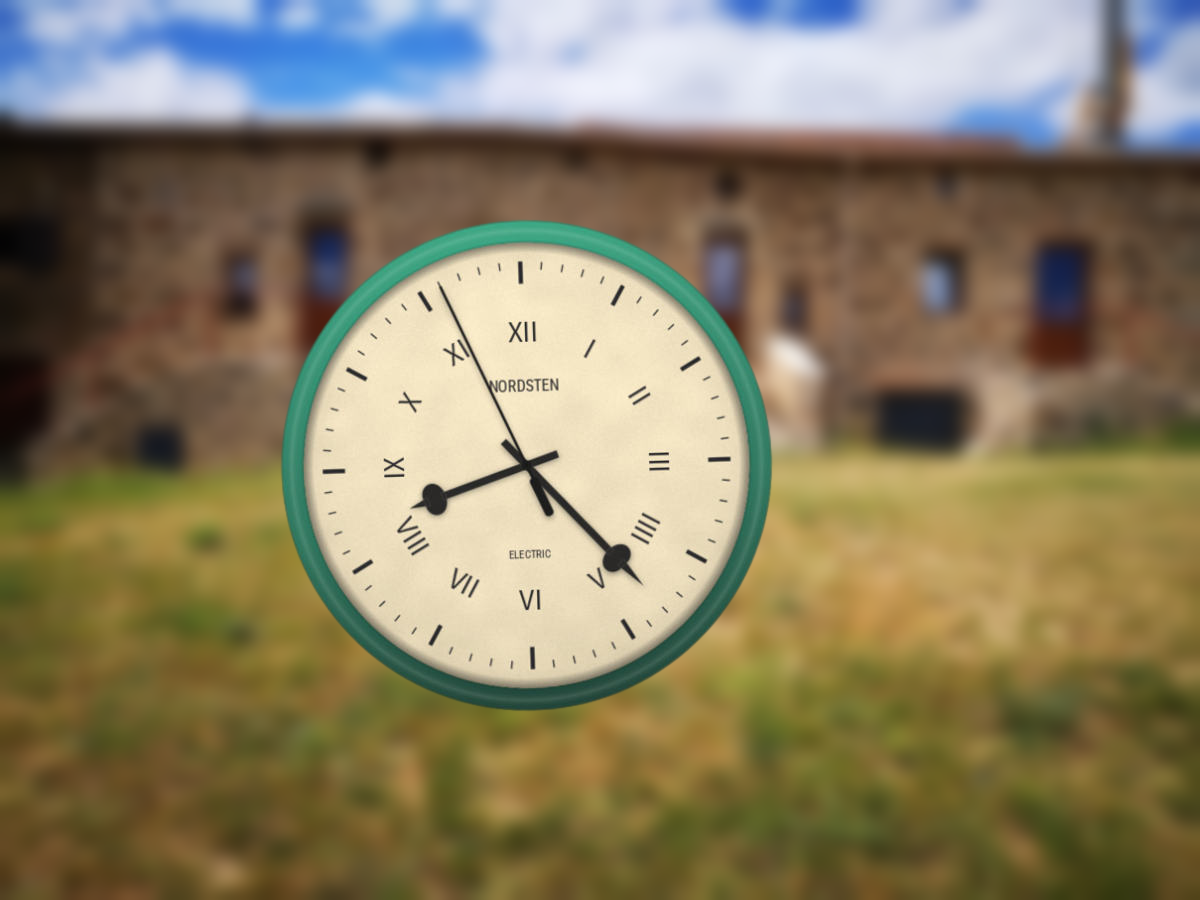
8:22:56
